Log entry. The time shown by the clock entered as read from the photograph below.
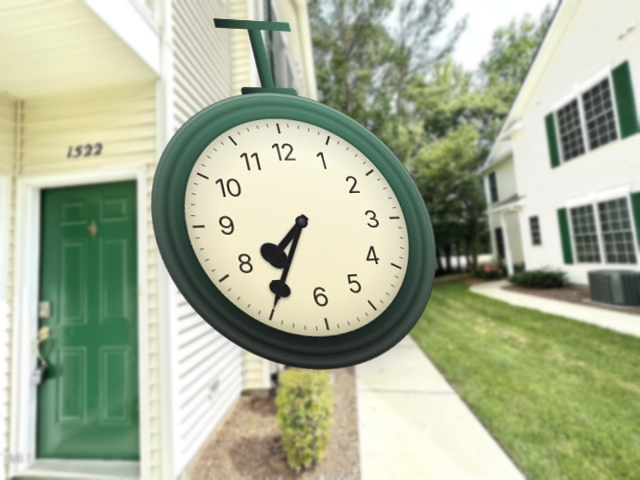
7:35
